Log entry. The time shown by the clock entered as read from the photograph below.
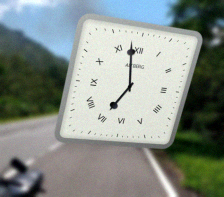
6:58
